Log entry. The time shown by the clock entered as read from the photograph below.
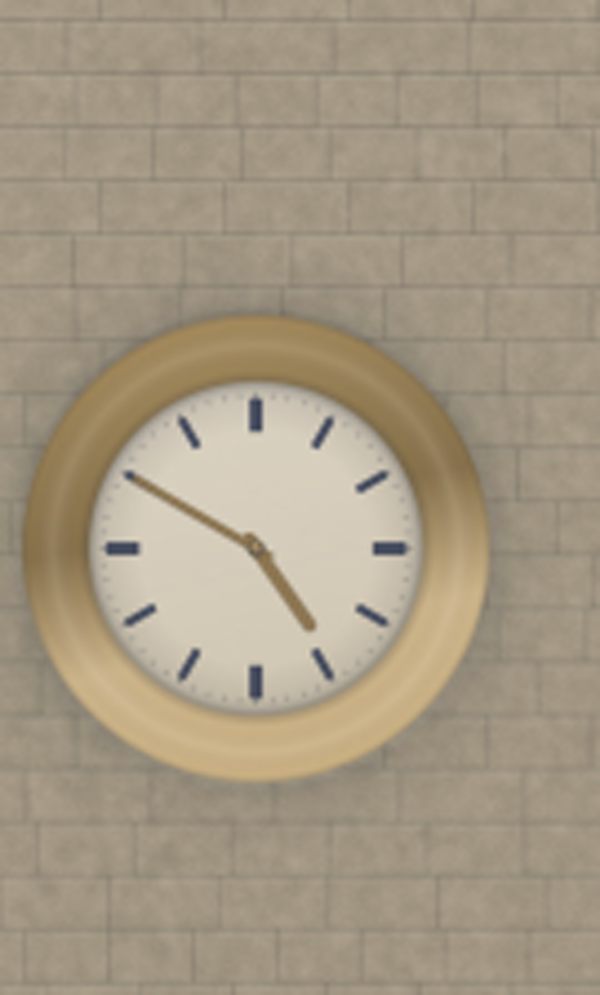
4:50
